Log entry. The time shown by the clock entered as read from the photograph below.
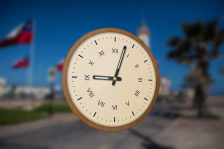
9:03
